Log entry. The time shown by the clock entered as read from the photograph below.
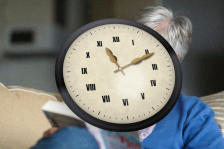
11:11
